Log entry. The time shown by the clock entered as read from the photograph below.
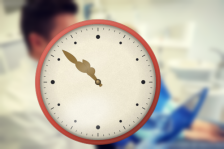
10:52
